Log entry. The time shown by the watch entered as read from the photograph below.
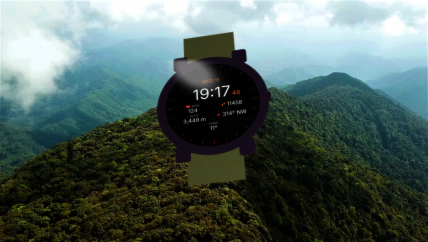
19:17
